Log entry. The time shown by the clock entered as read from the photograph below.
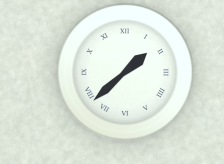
1:38
